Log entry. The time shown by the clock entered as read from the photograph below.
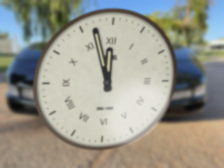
11:57
